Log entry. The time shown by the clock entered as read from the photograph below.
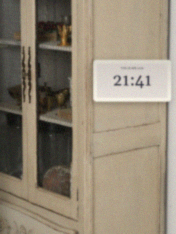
21:41
